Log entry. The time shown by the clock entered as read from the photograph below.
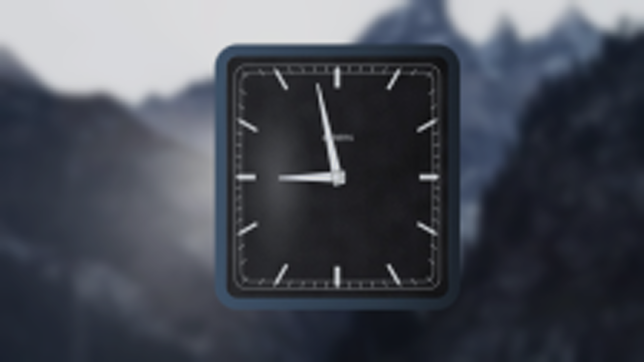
8:58
